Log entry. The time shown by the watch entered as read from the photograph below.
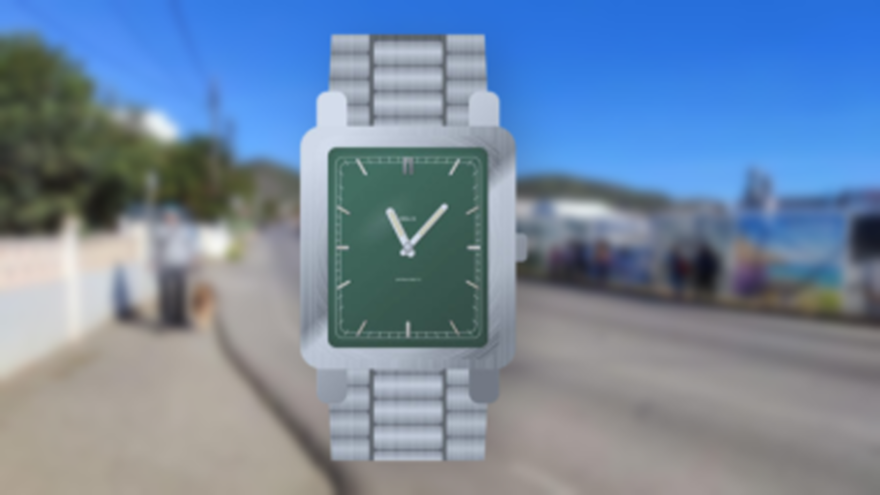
11:07
